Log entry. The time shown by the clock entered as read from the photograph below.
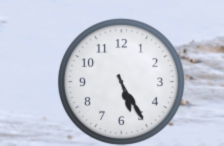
5:25
